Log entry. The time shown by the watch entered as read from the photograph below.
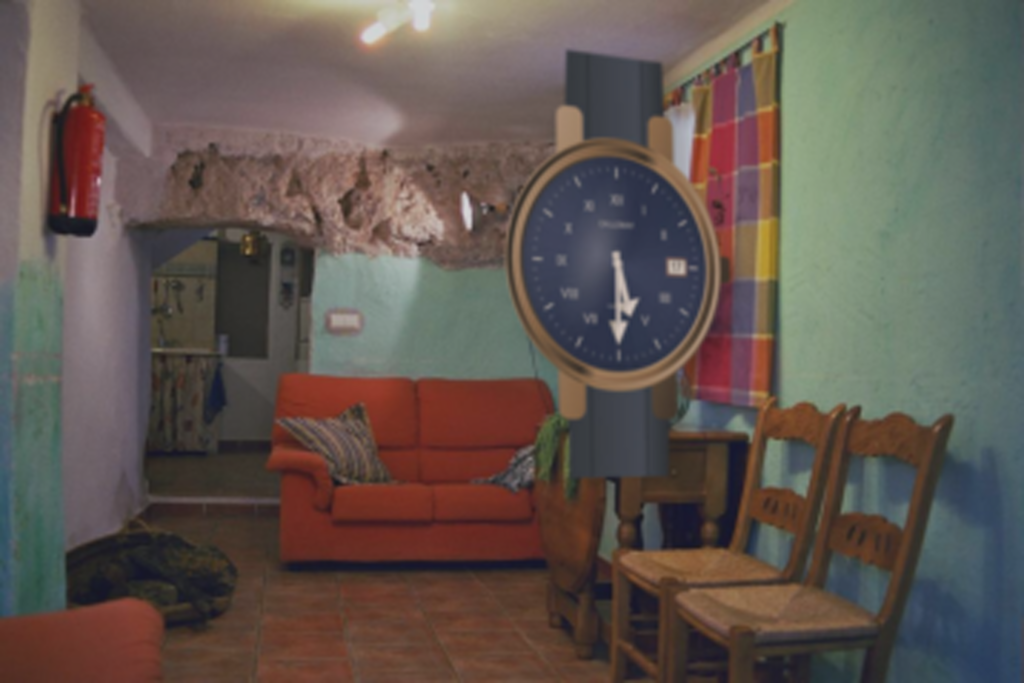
5:30
